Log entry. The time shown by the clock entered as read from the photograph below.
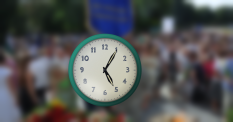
5:05
